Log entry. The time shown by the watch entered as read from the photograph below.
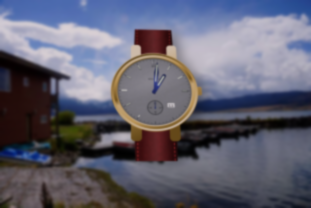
1:01
